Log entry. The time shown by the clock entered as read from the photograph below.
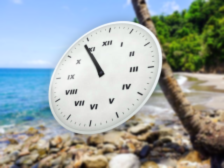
10:54
